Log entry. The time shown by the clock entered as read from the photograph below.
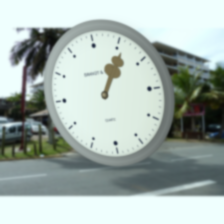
1:06
